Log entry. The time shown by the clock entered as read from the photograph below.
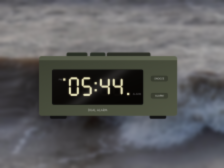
5:44
